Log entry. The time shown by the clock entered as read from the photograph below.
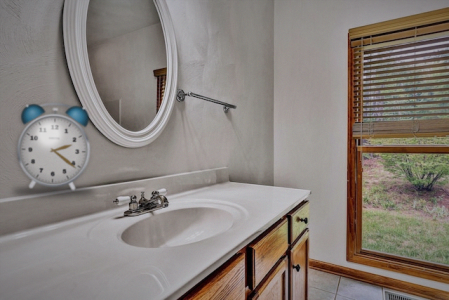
2:21
